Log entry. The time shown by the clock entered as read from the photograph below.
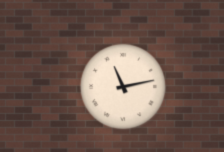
11:13
